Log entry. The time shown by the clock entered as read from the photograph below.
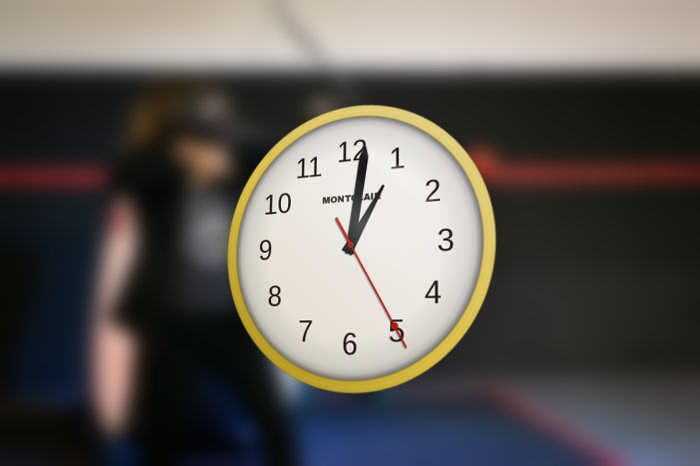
1:01:25
